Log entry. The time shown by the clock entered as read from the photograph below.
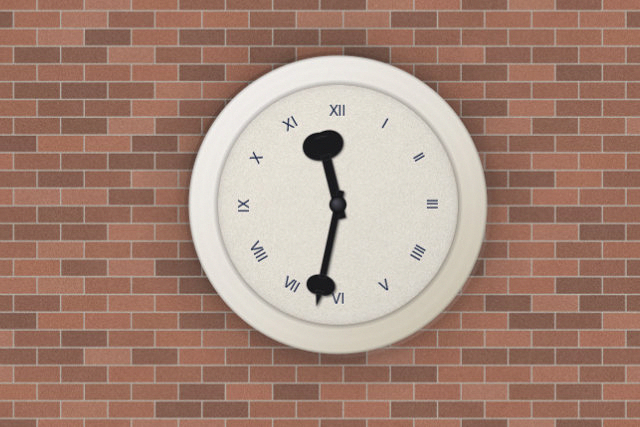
11:32
